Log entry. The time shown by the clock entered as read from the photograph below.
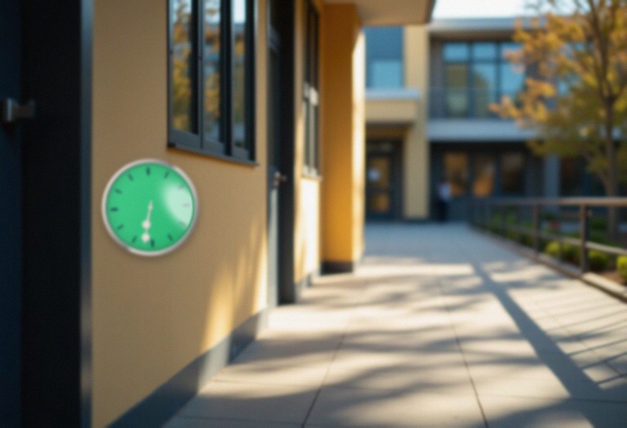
6:32
